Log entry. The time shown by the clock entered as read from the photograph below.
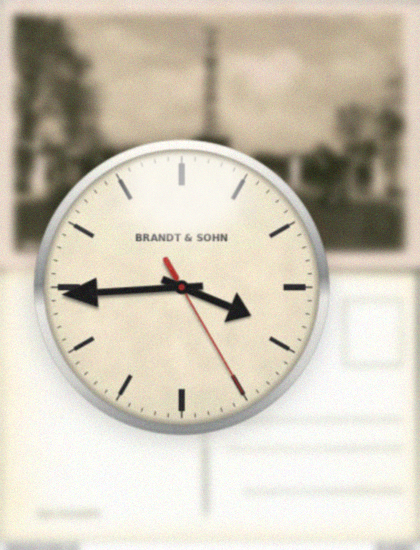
3:44:25
